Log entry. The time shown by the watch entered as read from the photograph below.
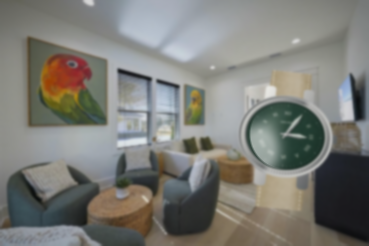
3:05
